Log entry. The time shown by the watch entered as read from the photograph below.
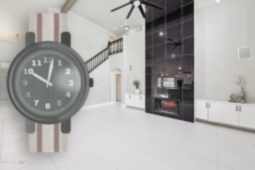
10:02
